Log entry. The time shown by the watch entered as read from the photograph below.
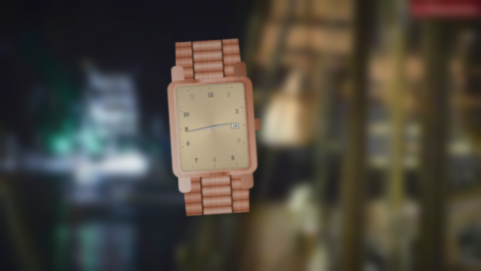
2:44
